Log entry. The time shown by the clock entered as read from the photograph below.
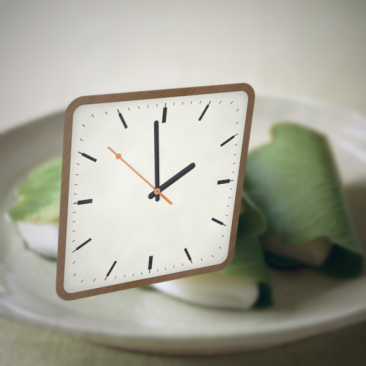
1:58:52
